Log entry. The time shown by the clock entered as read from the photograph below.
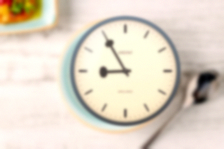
8:55
